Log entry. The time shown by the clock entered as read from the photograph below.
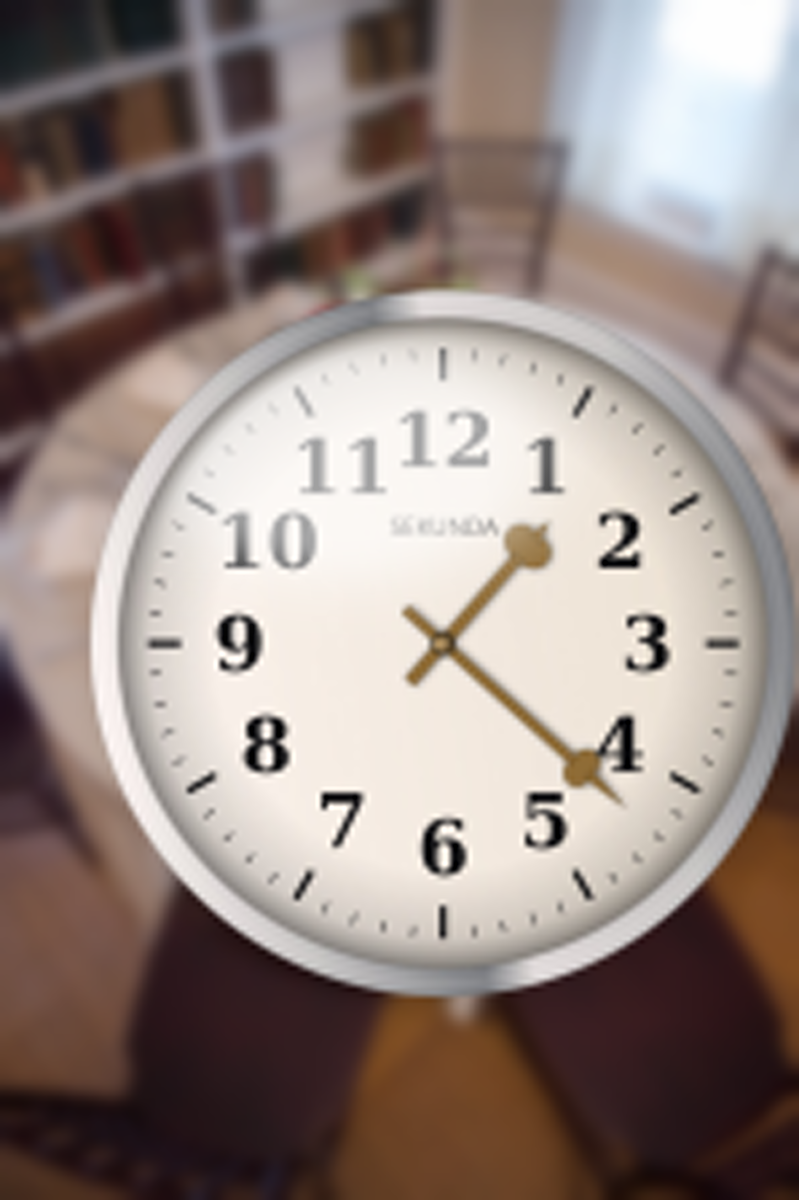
1:22
